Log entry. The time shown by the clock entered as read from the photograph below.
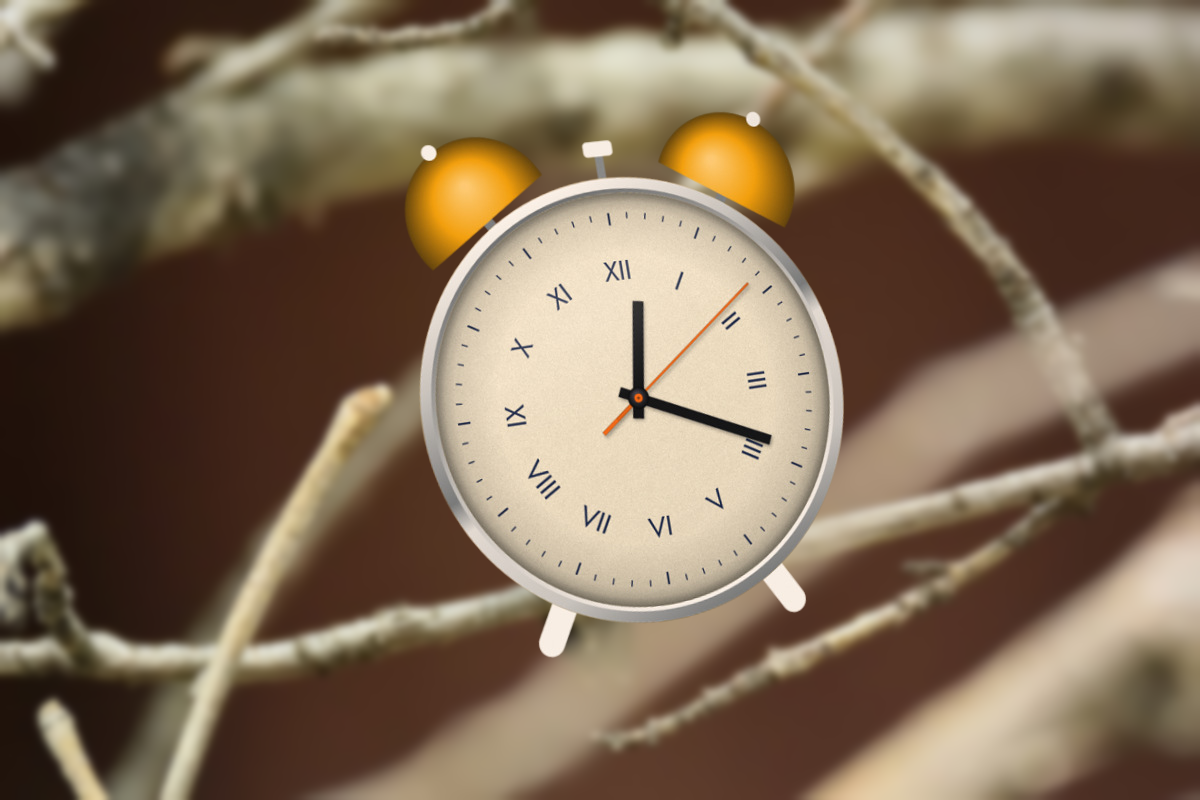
12:19:09
